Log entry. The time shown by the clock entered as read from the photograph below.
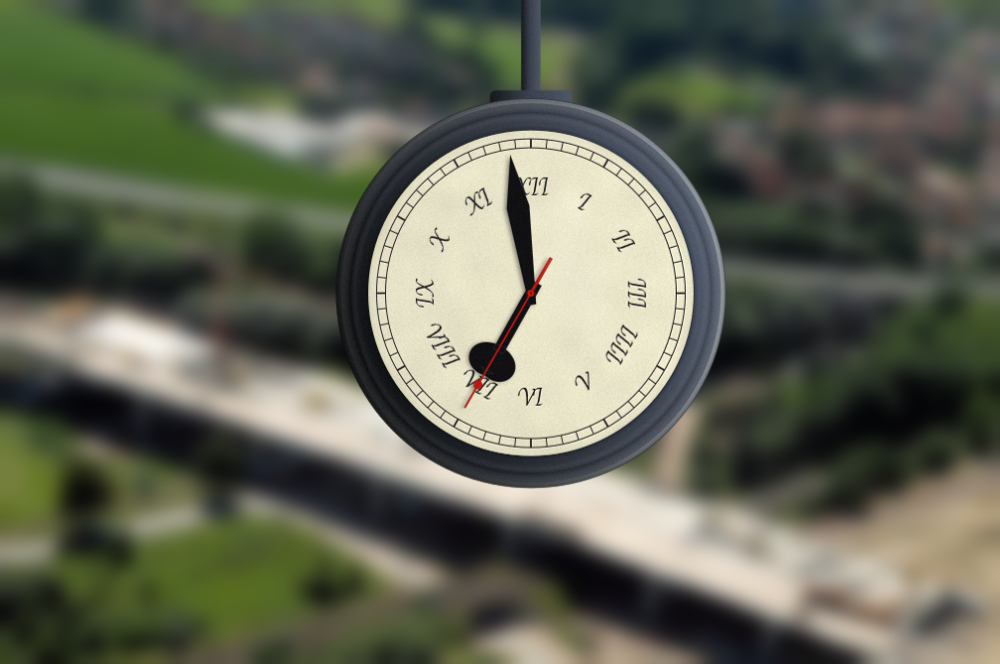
6:58:35
